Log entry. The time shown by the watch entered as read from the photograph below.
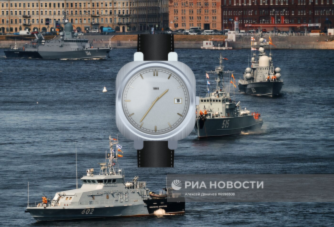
1:36
